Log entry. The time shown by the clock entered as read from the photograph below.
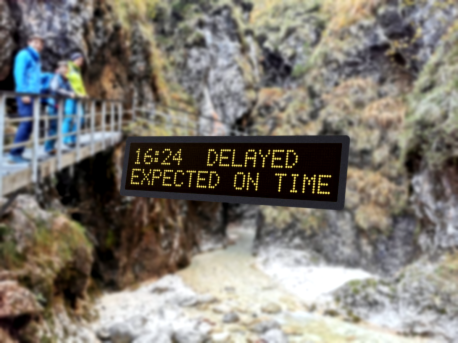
16:24
